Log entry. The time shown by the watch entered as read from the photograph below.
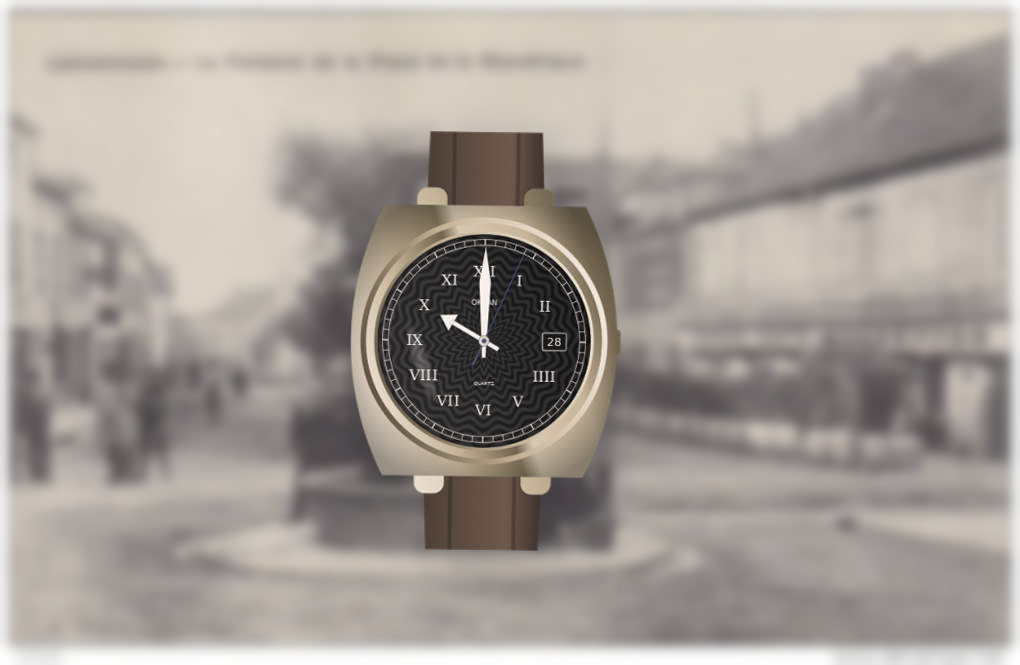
10:00:04
